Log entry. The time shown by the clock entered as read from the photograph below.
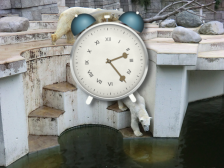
2:24
